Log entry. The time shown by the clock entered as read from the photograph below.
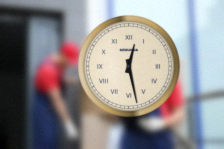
12:28
